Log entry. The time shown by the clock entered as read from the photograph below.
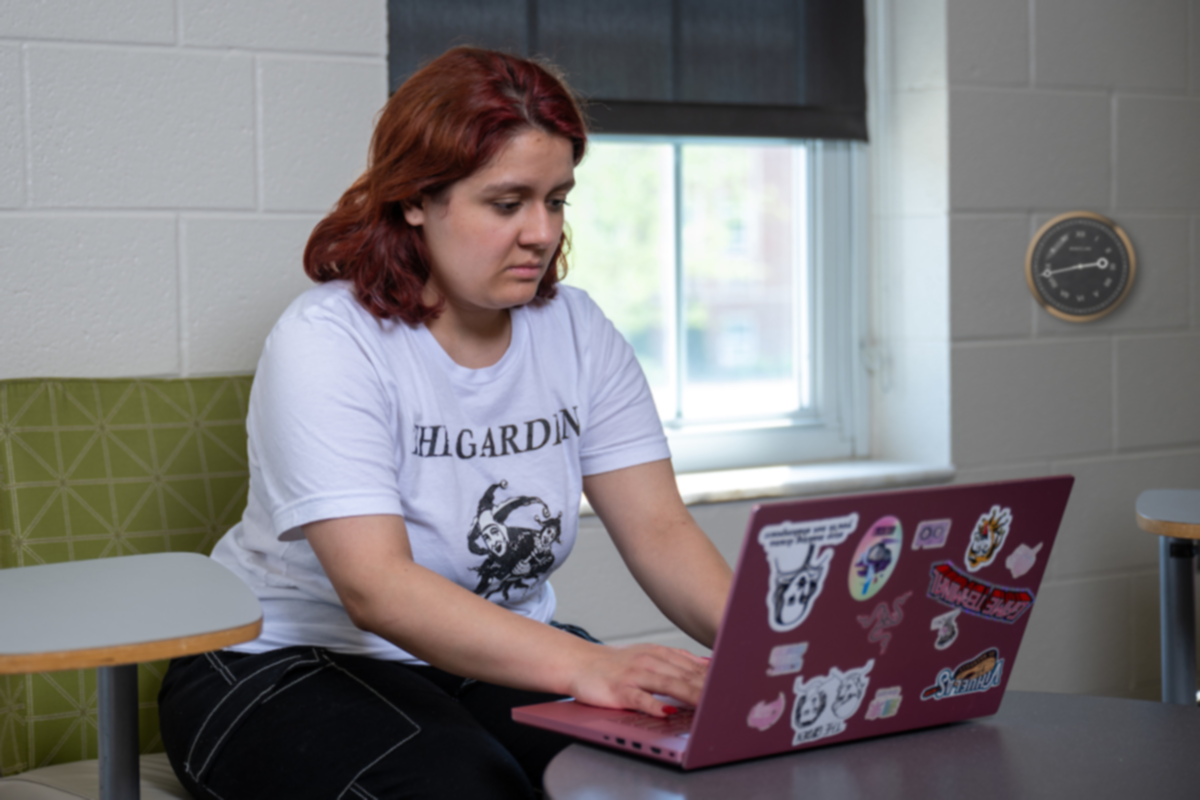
2:43
